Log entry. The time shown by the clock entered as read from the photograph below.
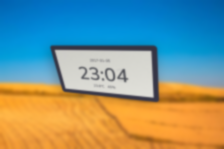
23:04
